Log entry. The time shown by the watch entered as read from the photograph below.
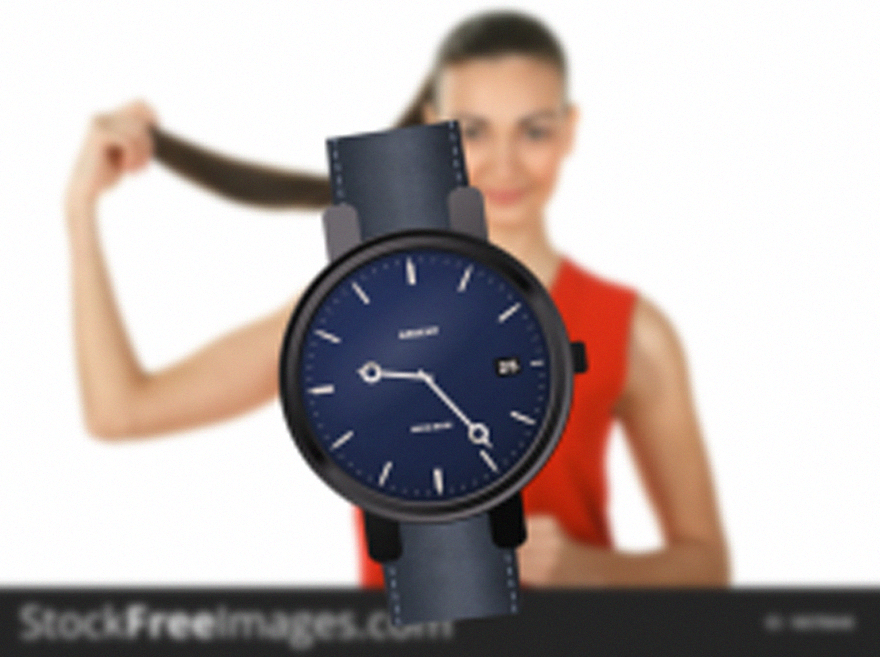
9:24
